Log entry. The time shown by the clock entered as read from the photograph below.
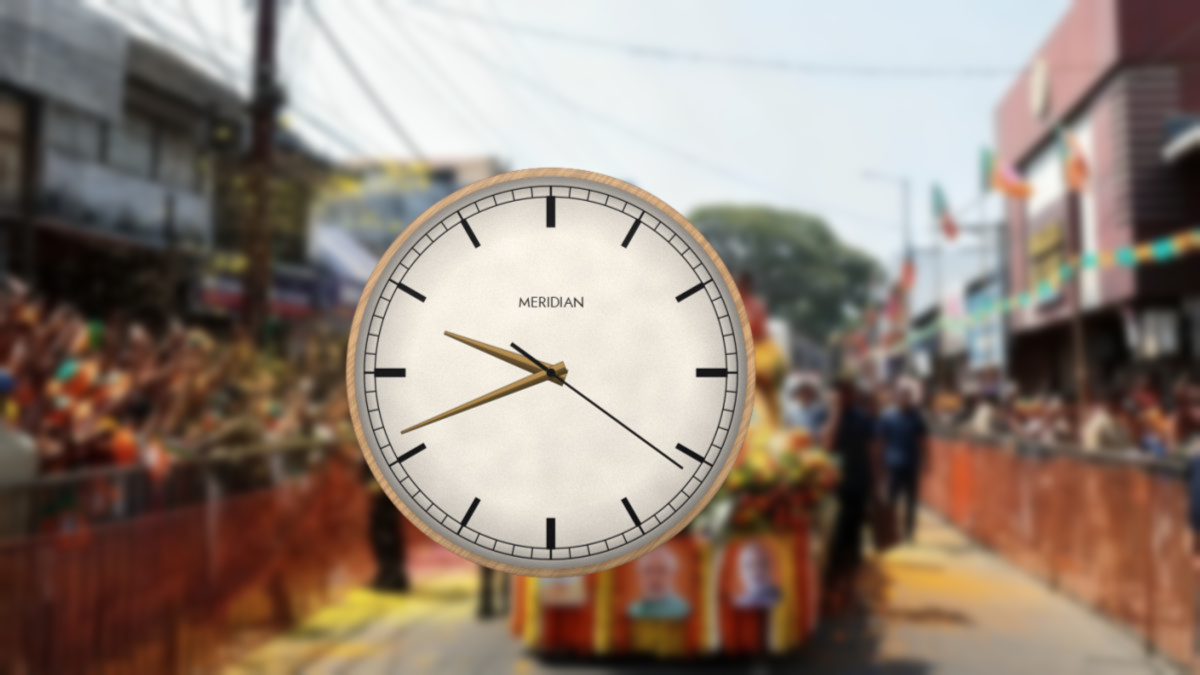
9:41:21
